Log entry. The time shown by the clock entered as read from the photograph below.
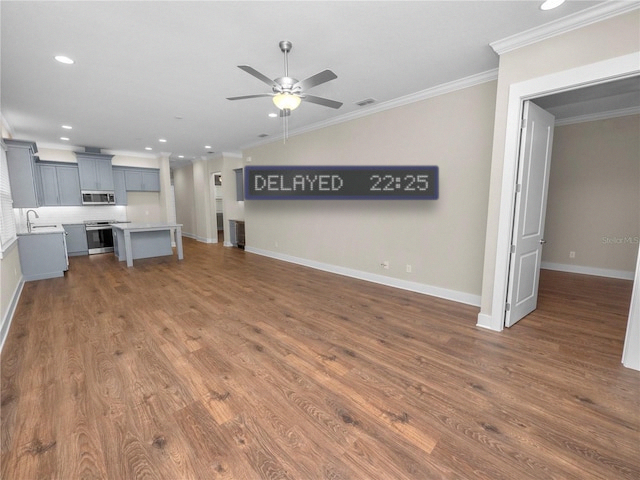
22:25
